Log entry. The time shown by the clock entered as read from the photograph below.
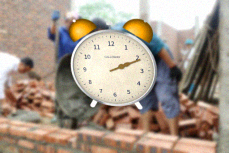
2:11
